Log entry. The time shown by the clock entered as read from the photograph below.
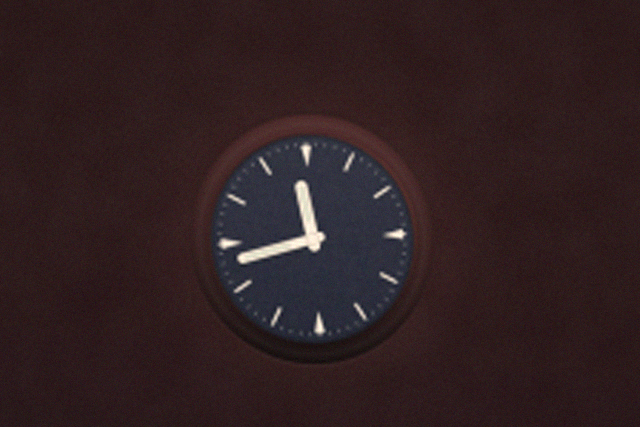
11:43
